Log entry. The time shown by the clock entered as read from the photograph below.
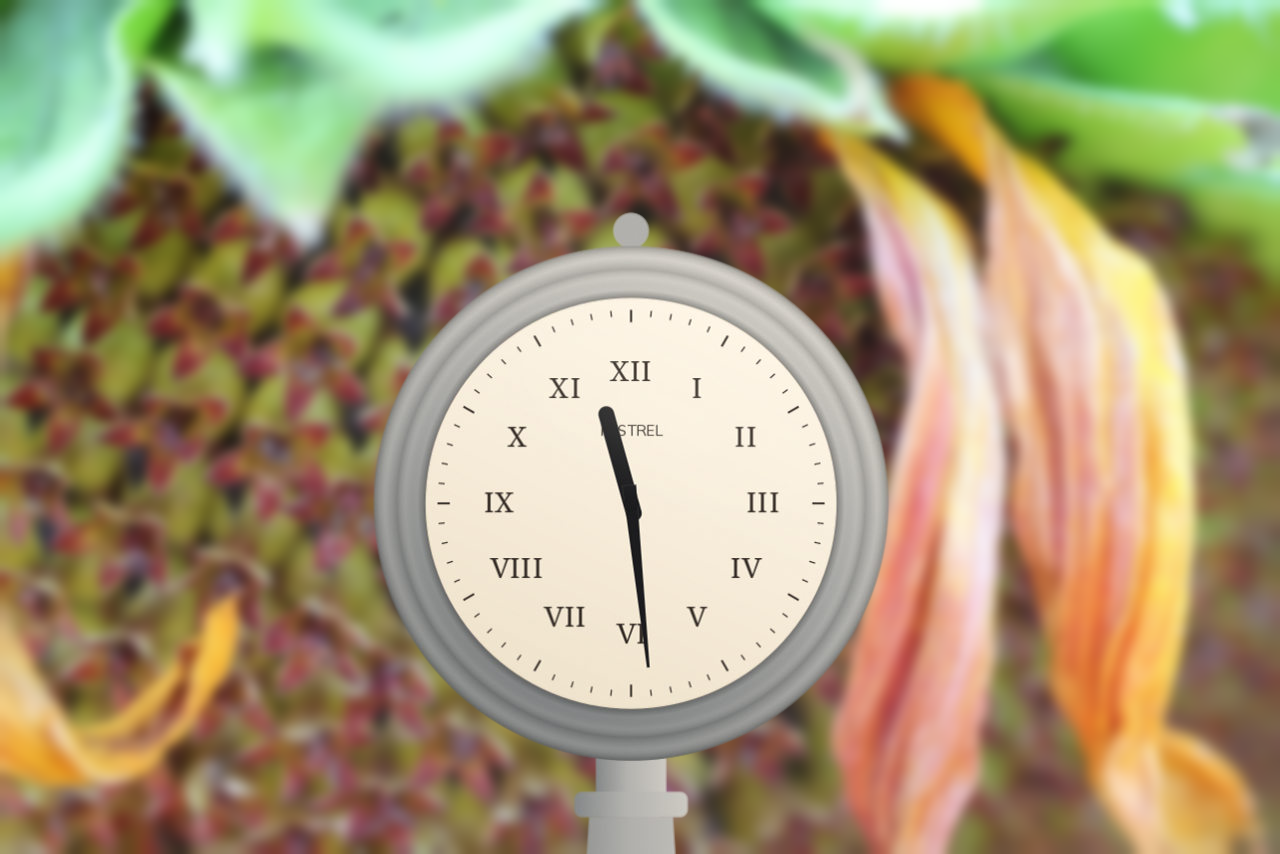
11:29
